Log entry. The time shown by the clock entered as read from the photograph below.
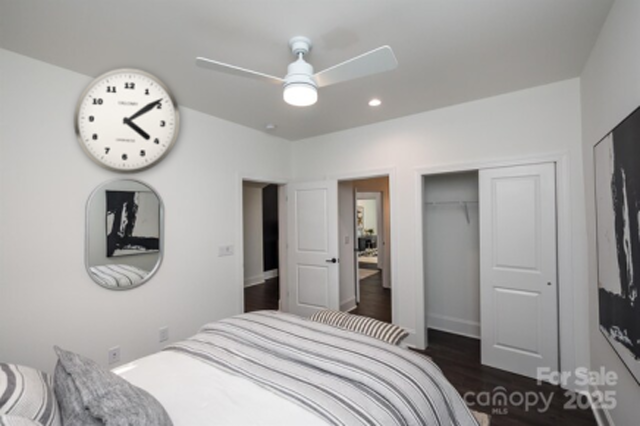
4:09
